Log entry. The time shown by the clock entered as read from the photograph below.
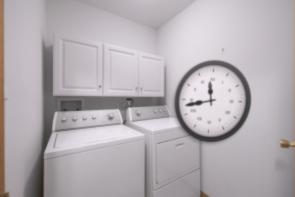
11:43
